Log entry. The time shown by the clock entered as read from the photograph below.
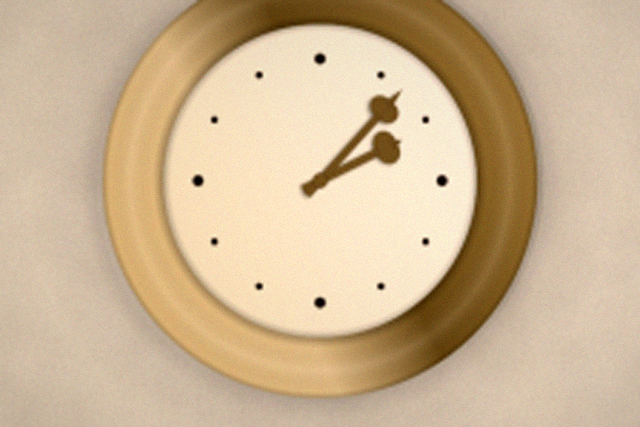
2:07
